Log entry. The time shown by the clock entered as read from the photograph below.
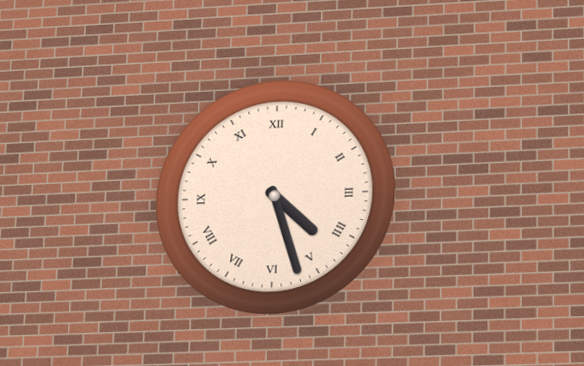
4:27
